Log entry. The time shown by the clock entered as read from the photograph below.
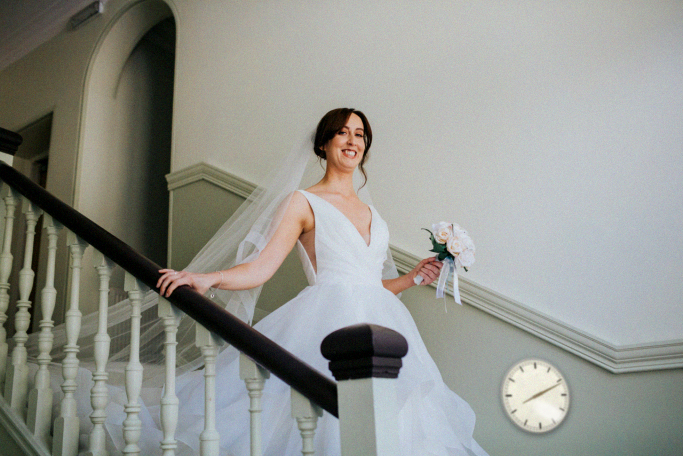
8:11
